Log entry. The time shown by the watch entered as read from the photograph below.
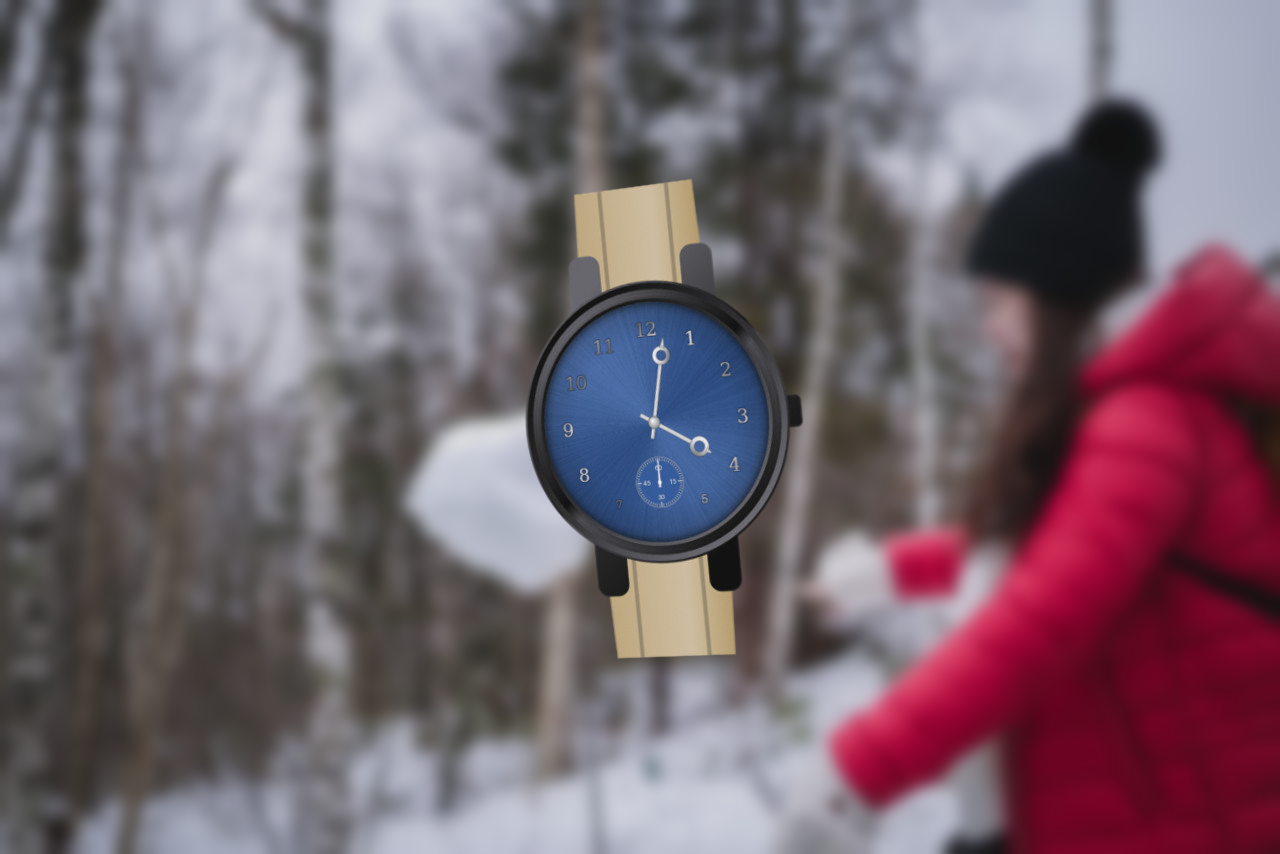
4:02
